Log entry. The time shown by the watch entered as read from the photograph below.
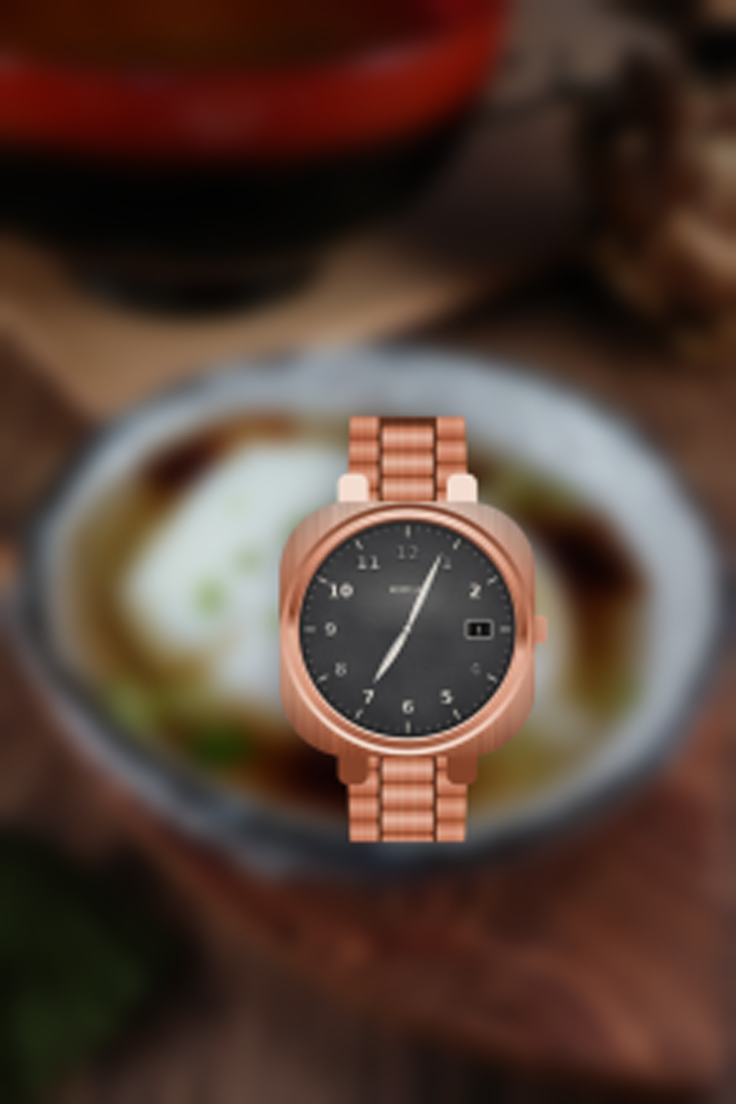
7:04
